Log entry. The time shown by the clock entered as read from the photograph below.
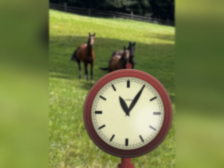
11:05
